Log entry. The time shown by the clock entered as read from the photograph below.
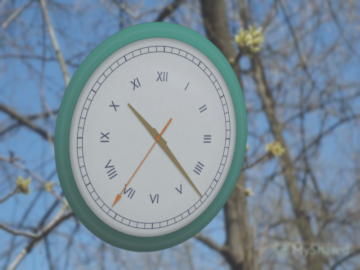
10:22:36
